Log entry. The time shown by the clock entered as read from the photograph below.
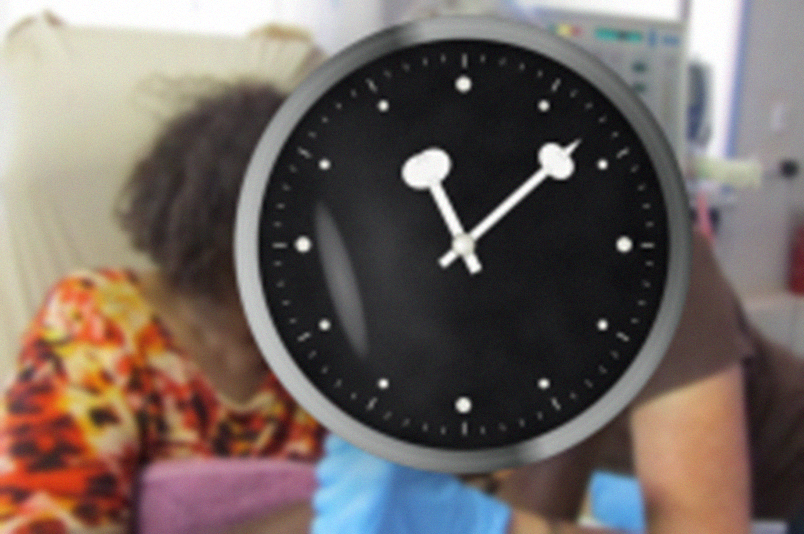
11:08
